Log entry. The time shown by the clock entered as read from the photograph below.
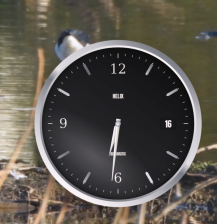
6:31
